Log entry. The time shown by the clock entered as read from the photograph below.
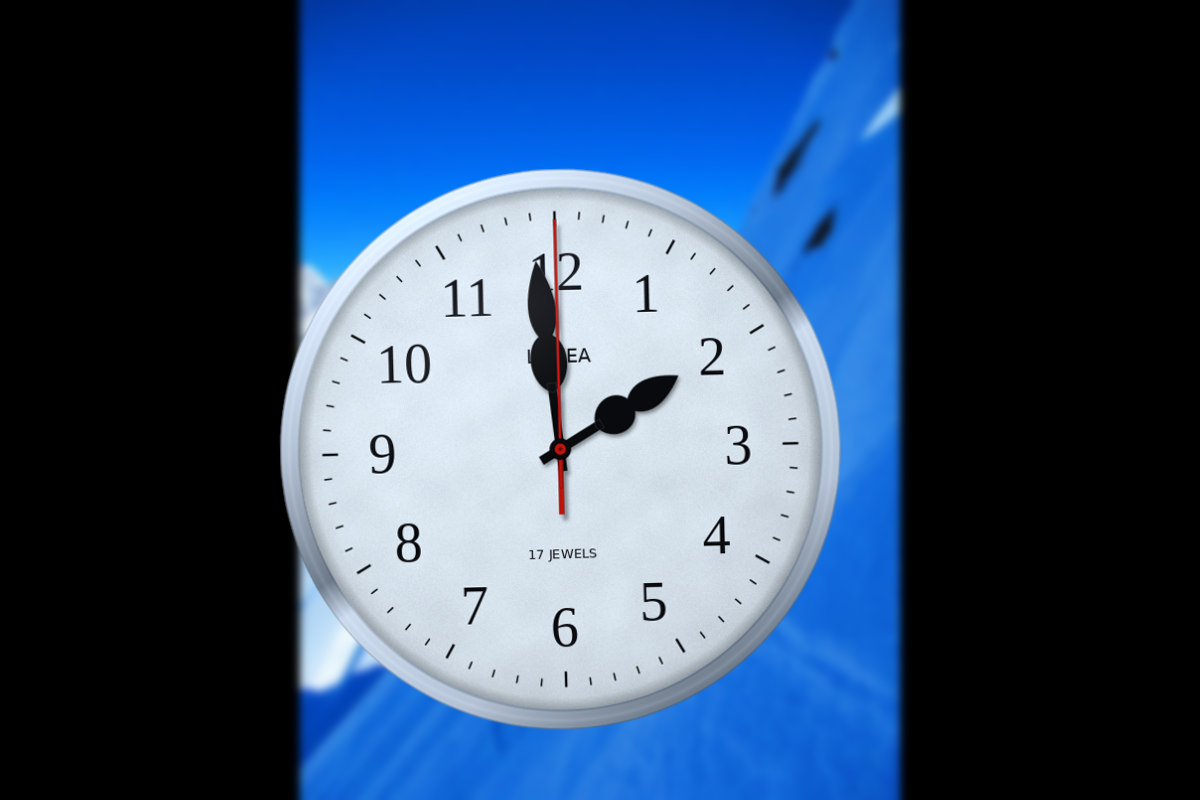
1:59:00
